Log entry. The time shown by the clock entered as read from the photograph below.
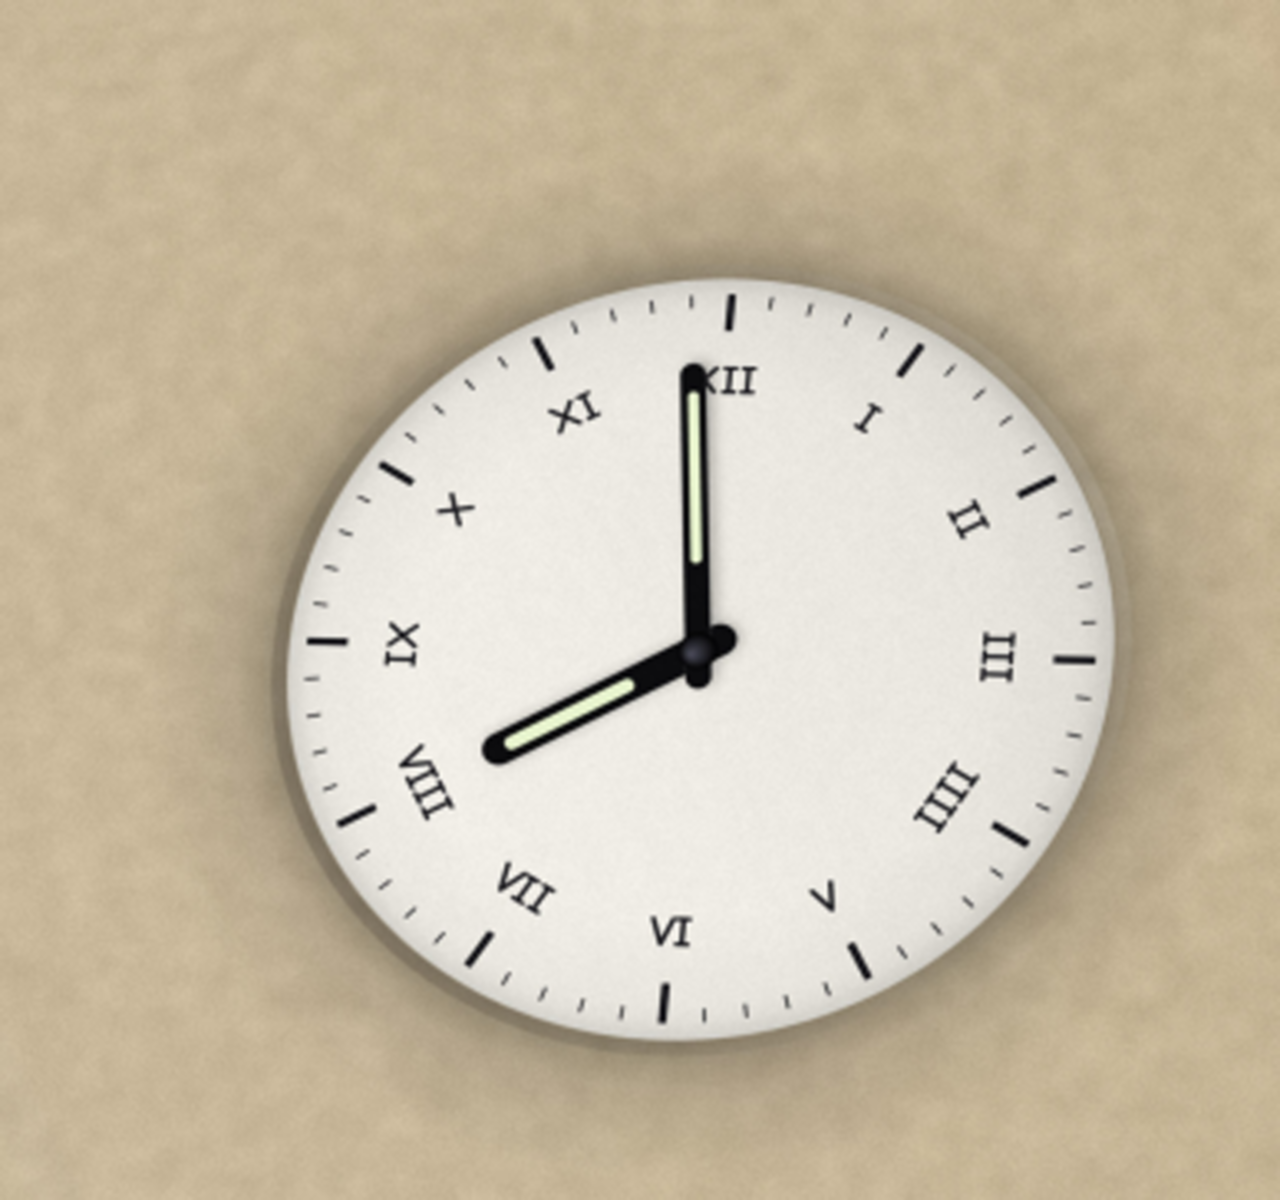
7:59
